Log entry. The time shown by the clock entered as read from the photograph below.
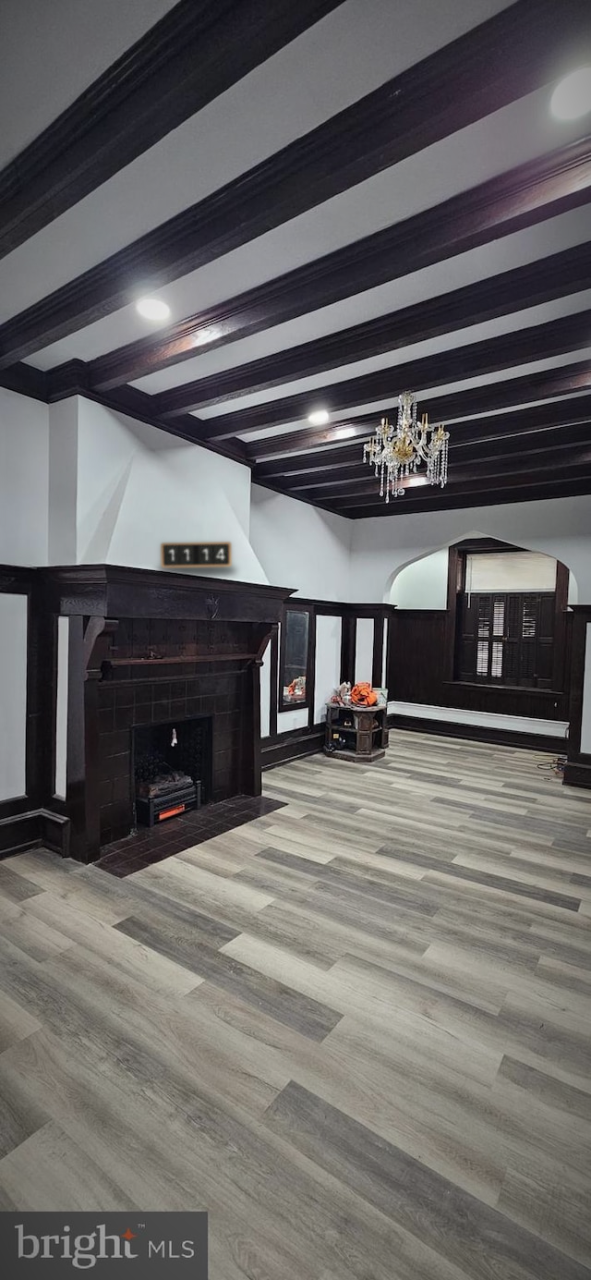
11:14
